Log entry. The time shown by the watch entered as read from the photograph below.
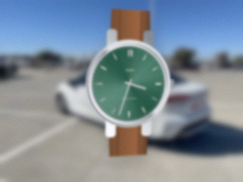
3:33
